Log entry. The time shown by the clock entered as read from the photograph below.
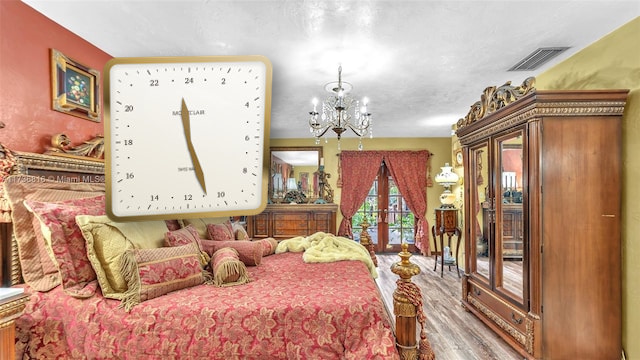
23:27
